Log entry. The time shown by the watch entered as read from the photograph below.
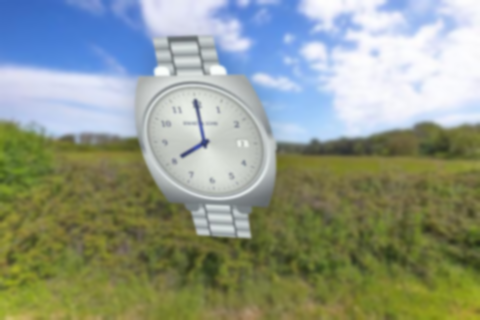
8:00
